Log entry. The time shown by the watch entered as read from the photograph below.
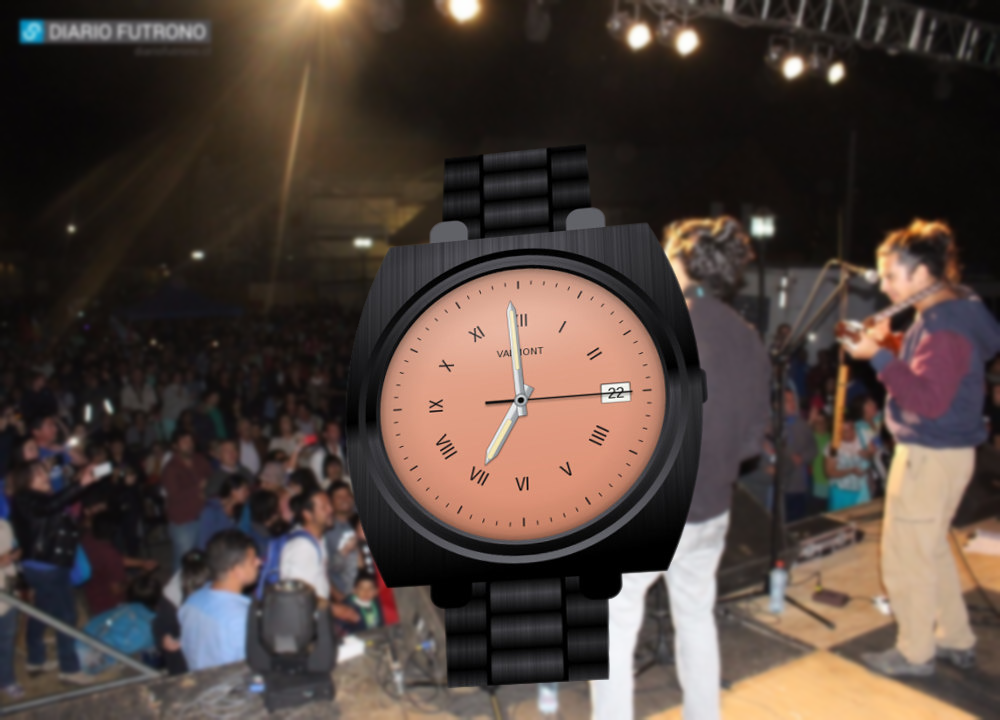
6:59:15
